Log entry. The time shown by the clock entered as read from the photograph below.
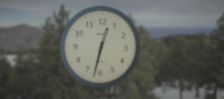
12:32
